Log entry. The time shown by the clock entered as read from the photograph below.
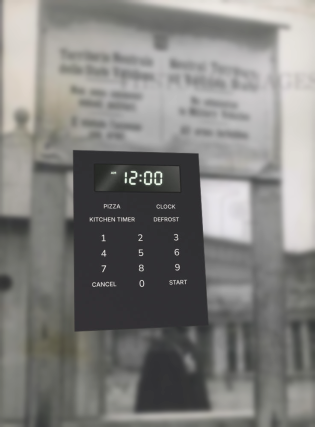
12:00
